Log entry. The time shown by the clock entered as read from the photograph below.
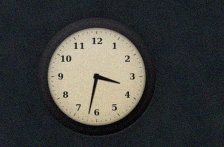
3:32
